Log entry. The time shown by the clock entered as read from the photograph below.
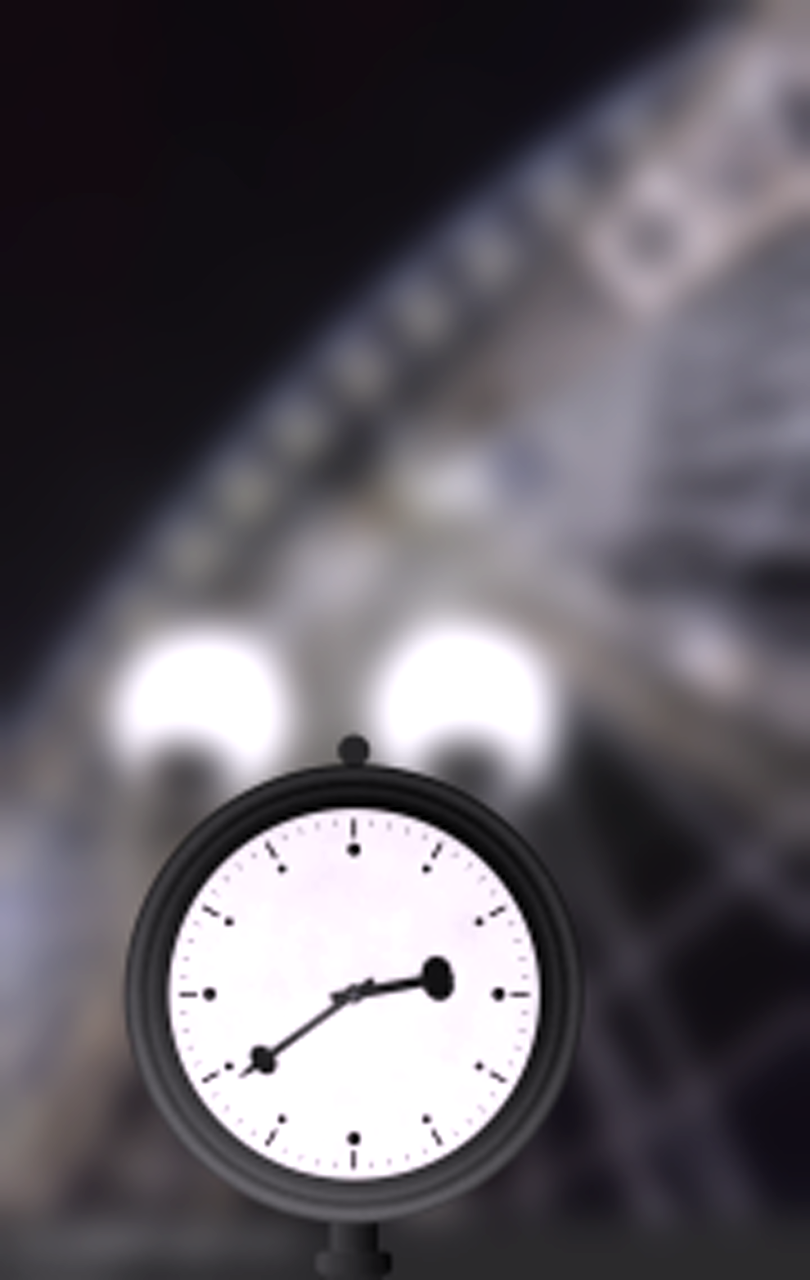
2:39
